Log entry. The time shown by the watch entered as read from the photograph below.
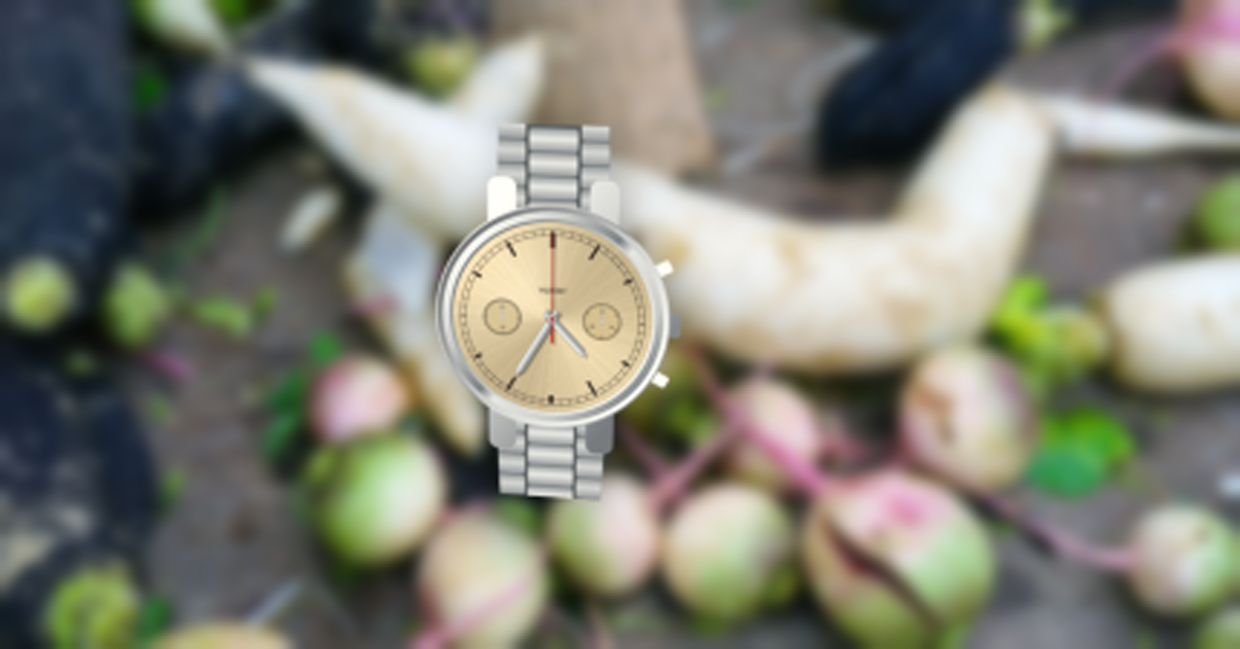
4:35
